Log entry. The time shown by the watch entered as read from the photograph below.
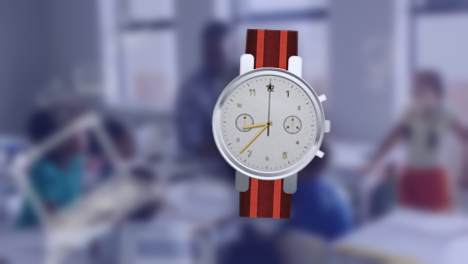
8:37
